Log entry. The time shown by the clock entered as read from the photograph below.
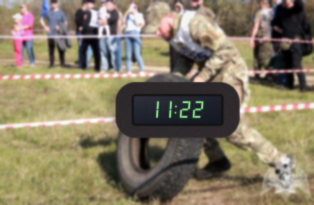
11:22
